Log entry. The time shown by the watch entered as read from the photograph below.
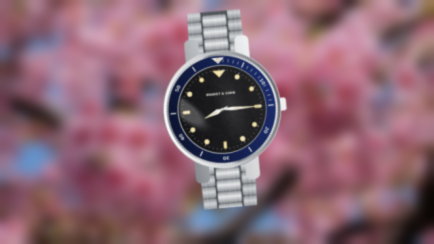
8:15
